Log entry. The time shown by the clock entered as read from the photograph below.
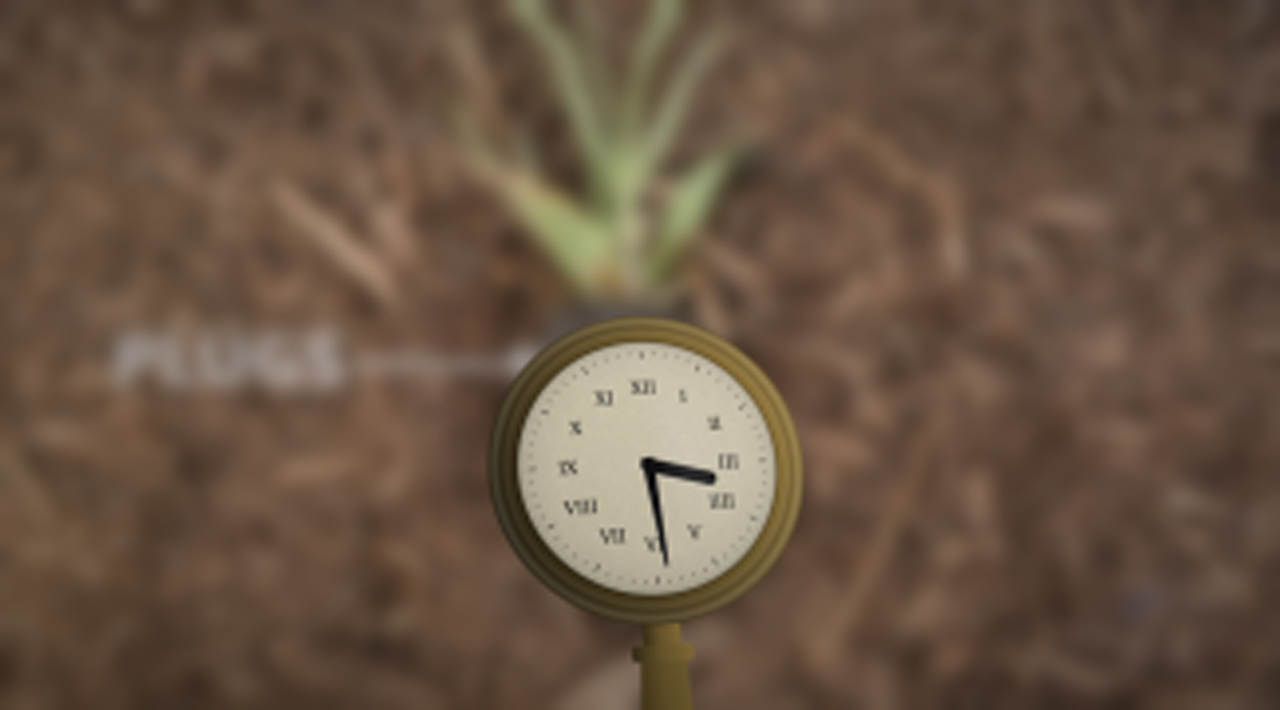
3:29
